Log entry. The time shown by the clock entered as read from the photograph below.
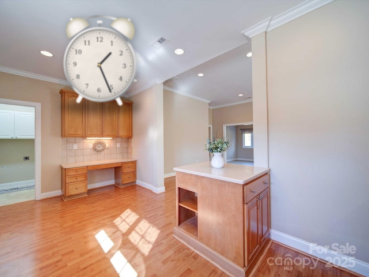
1:26
